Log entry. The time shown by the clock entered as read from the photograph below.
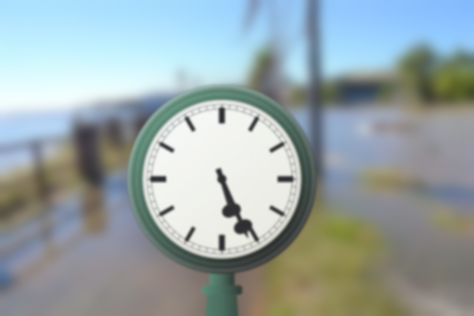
5:26
